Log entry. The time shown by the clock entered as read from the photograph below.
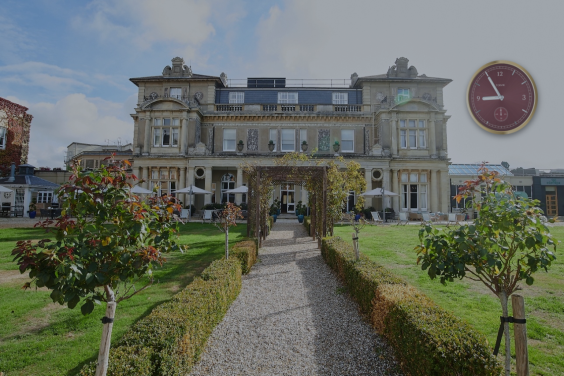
8:55
